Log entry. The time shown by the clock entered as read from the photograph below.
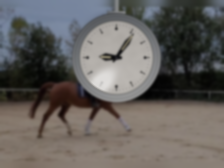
9:06
